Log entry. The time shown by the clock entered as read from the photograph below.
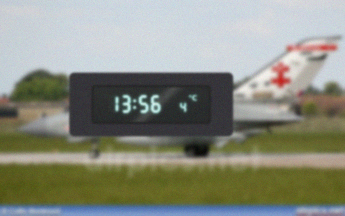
13:56
